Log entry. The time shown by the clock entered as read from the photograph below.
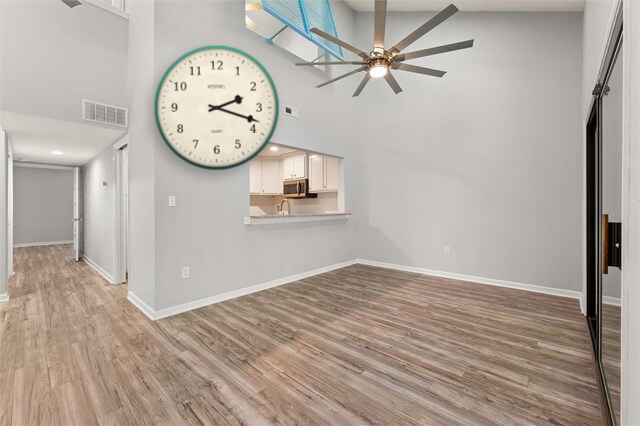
2:18
